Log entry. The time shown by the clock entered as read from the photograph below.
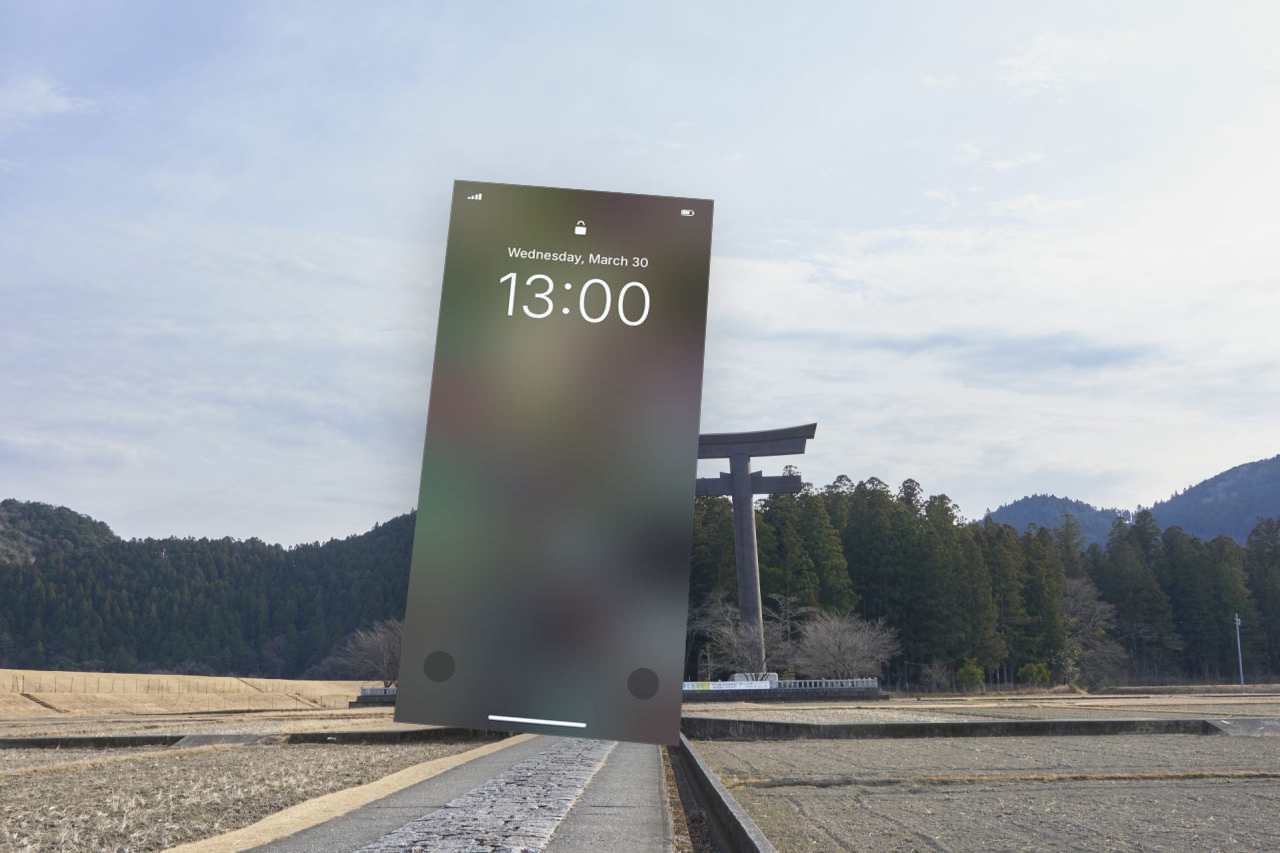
13:00
